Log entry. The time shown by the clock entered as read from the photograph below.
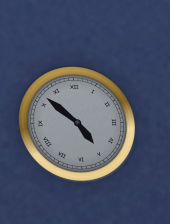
4:52
